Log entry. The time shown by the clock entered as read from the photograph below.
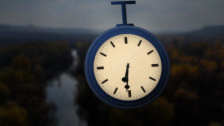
6:31
